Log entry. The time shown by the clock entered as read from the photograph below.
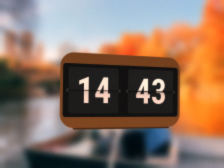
14:43
